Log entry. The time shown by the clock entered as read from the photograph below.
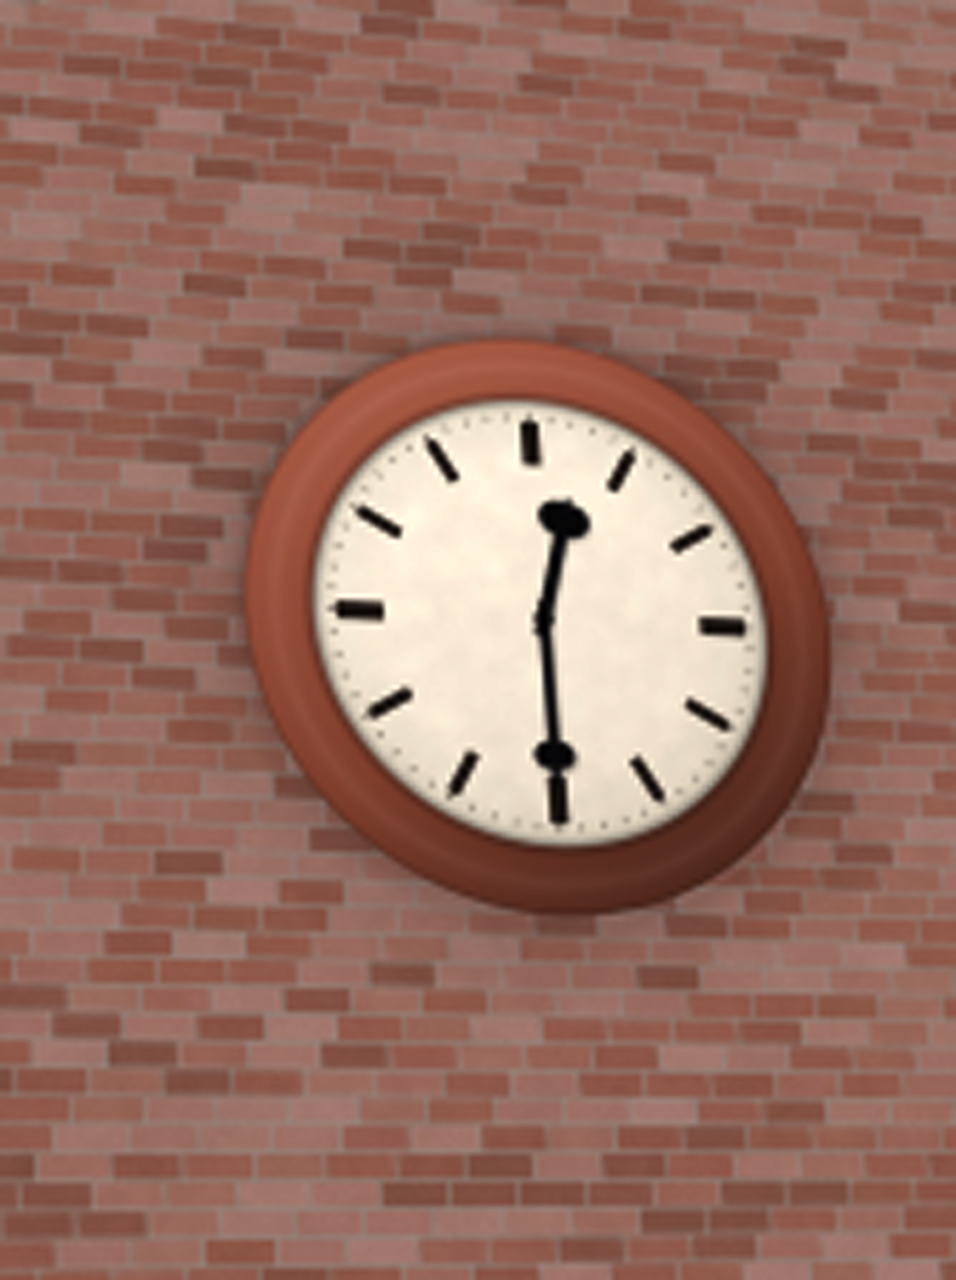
12:30
